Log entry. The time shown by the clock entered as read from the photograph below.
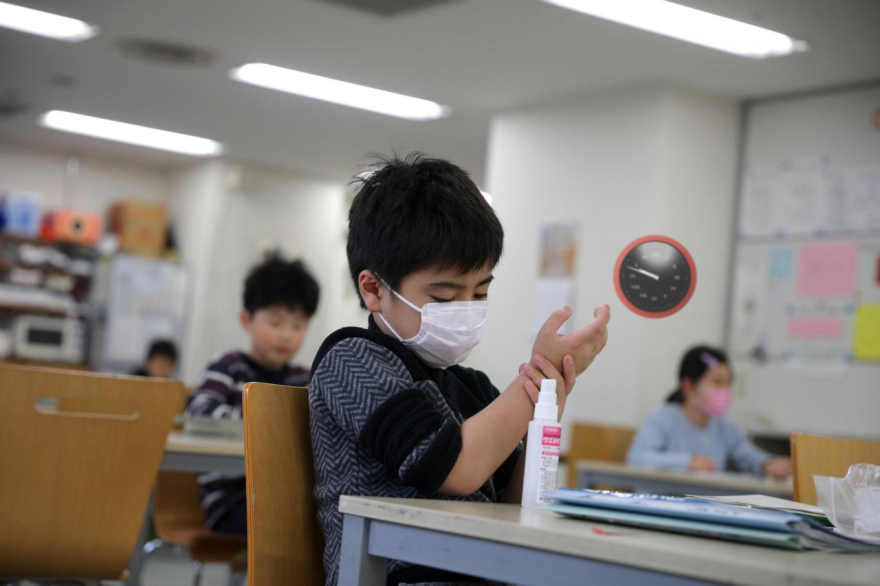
9:48
